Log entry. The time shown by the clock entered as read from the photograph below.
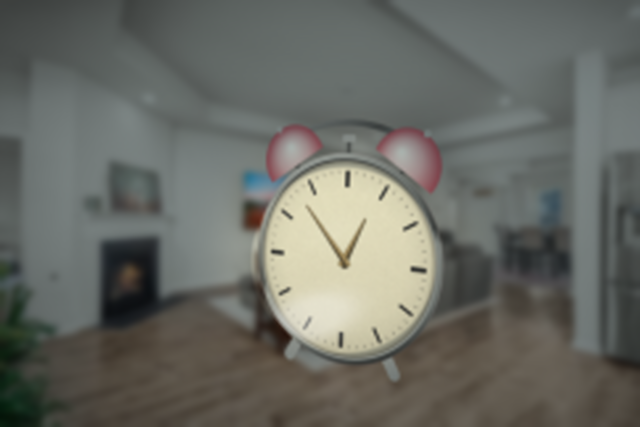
12:53
